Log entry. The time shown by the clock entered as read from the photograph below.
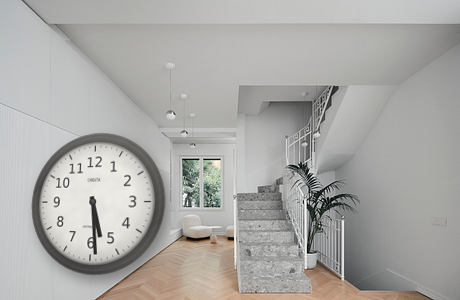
5:29
